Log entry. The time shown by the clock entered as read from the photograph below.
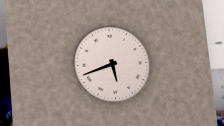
5:42
